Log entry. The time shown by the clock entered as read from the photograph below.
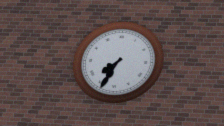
7:34
